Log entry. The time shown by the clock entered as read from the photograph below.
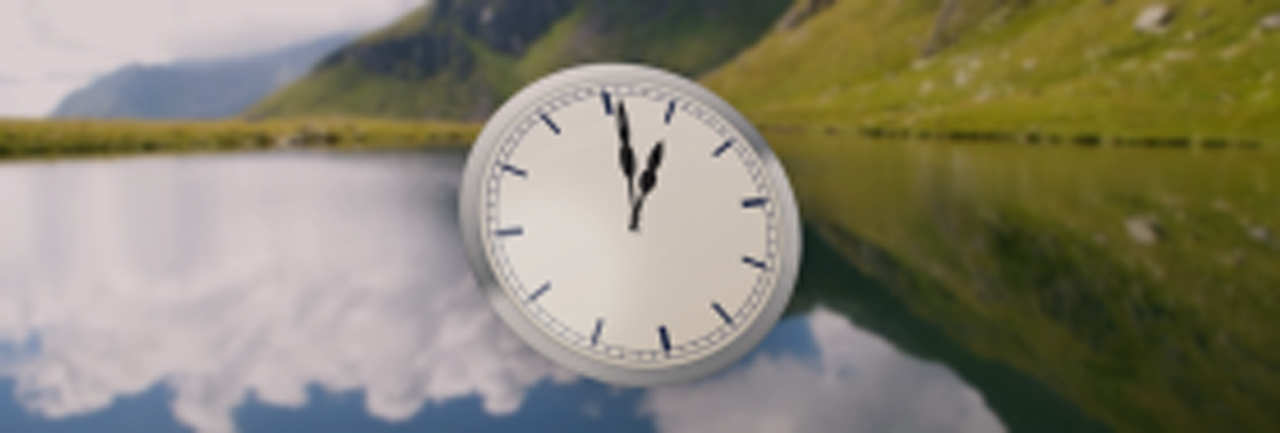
1:01
